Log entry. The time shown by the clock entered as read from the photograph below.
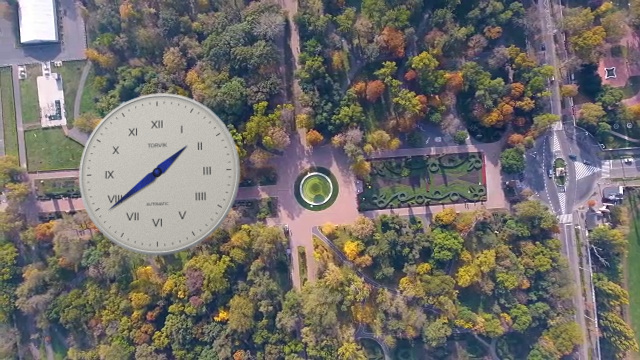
1:39
